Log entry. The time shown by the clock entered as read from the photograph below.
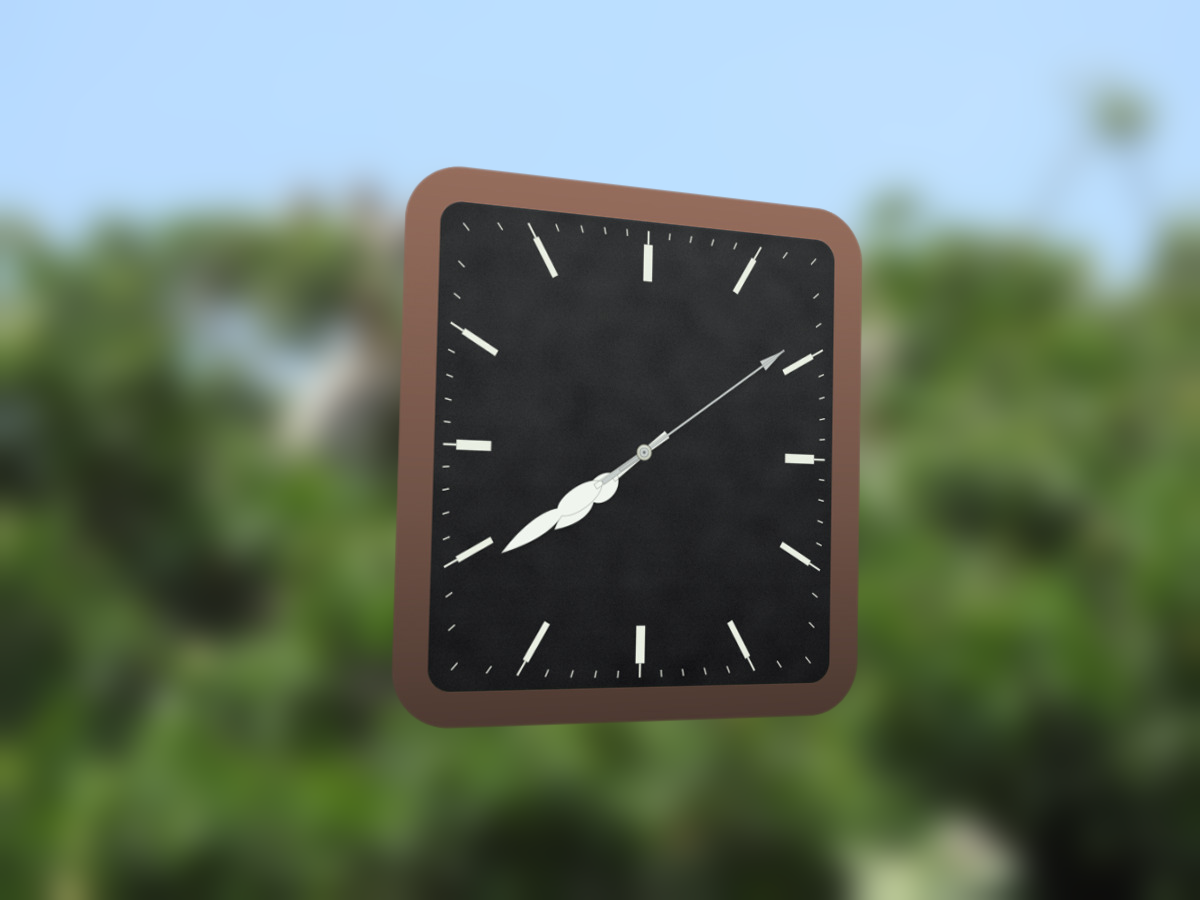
7:39:09
